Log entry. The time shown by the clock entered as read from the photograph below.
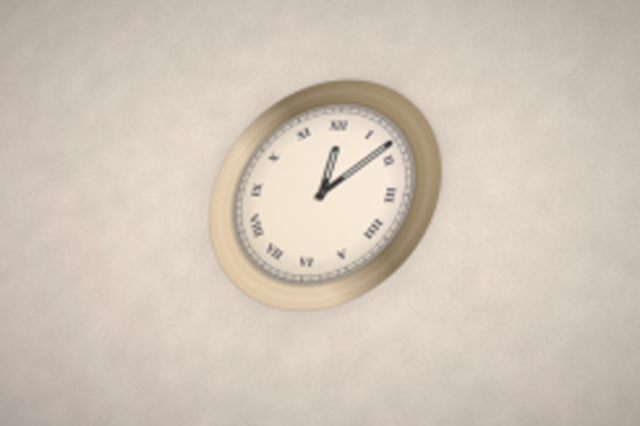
12:08
